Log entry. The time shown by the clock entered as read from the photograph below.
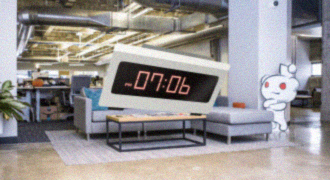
7:06
